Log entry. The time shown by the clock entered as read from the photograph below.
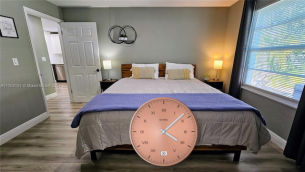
4:08
